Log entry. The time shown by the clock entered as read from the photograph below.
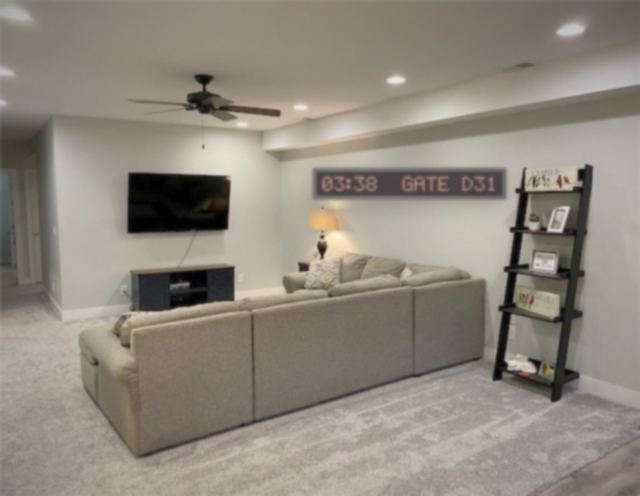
3:38
